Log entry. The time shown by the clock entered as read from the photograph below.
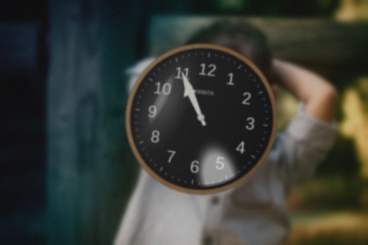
10:55
